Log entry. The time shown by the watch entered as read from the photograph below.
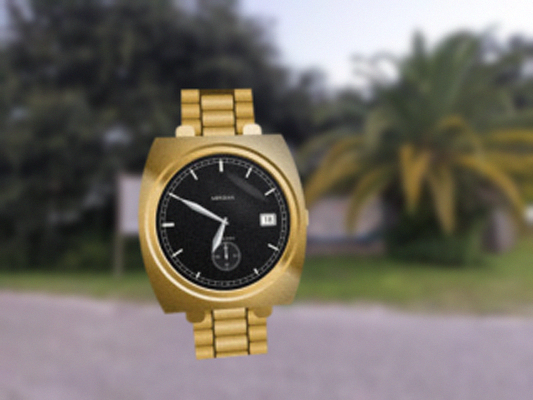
6:50
